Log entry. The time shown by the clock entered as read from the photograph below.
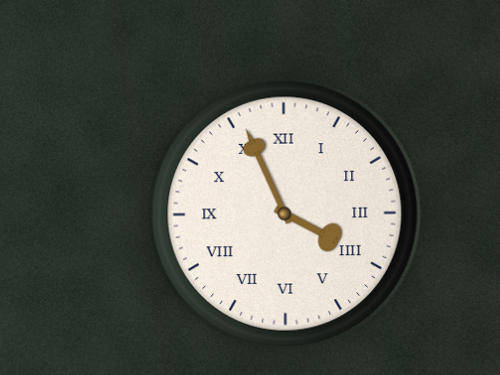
3:56
